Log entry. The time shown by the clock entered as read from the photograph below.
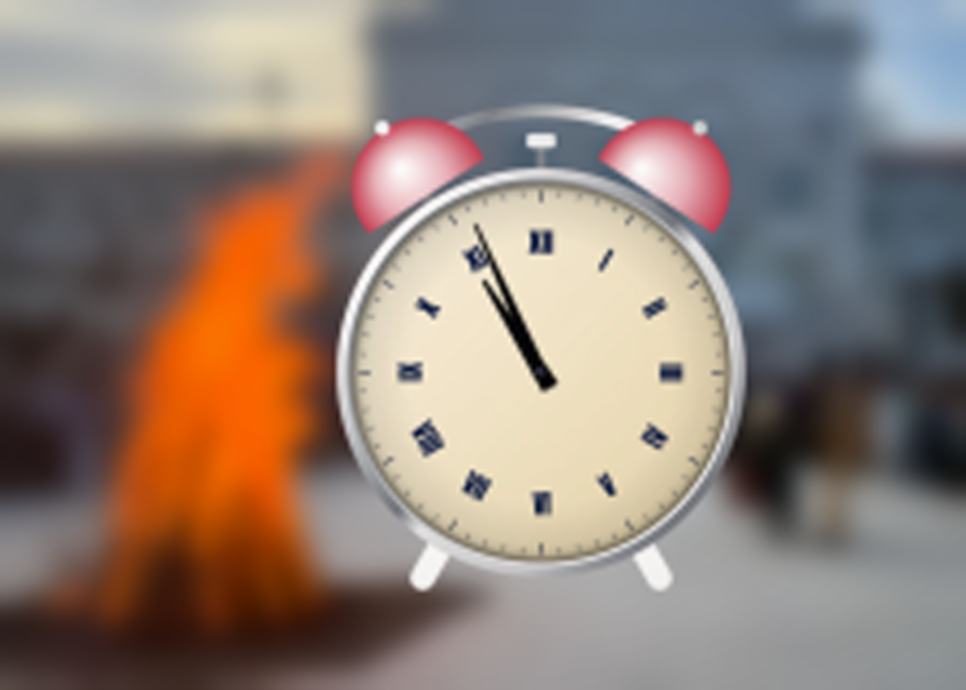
10:56
